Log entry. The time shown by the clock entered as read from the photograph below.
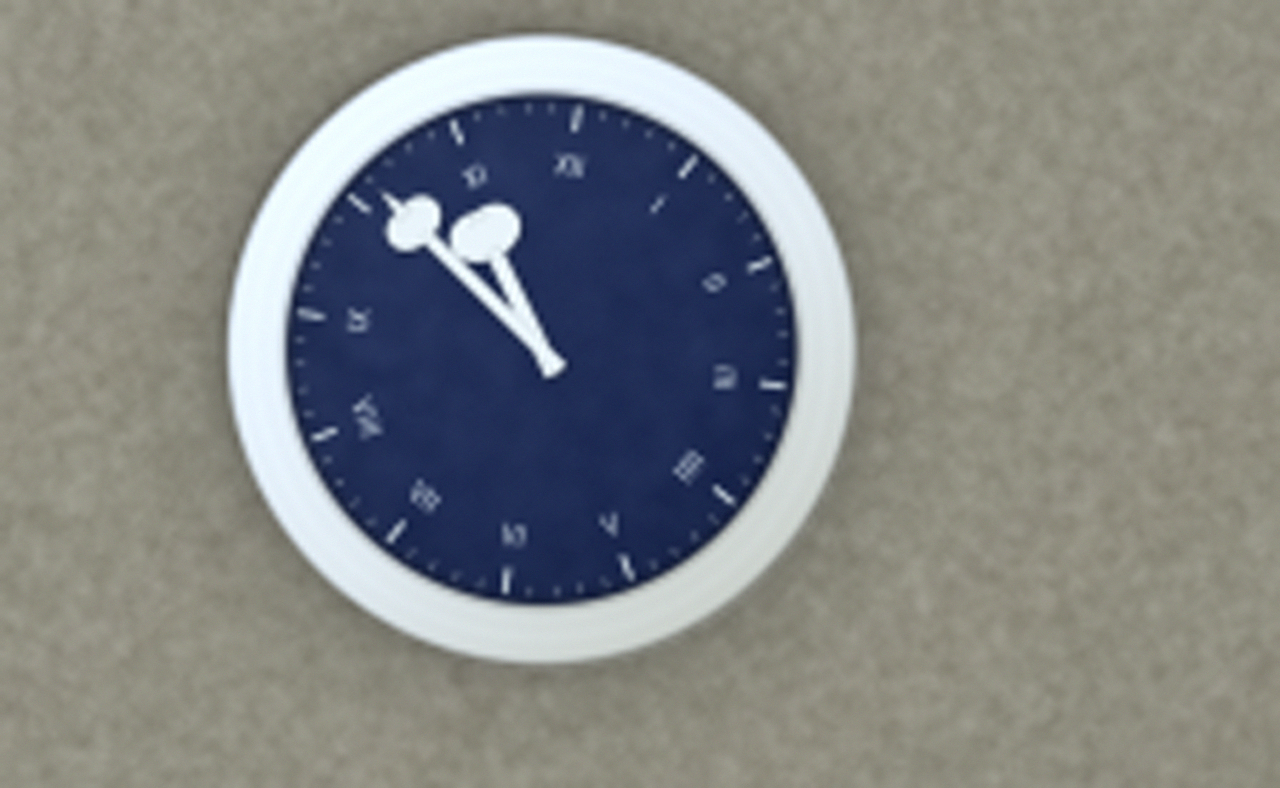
10:51
